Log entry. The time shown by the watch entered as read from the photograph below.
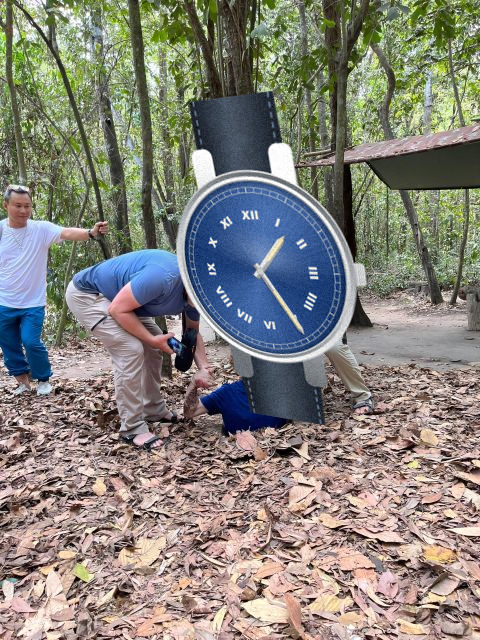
1:25
